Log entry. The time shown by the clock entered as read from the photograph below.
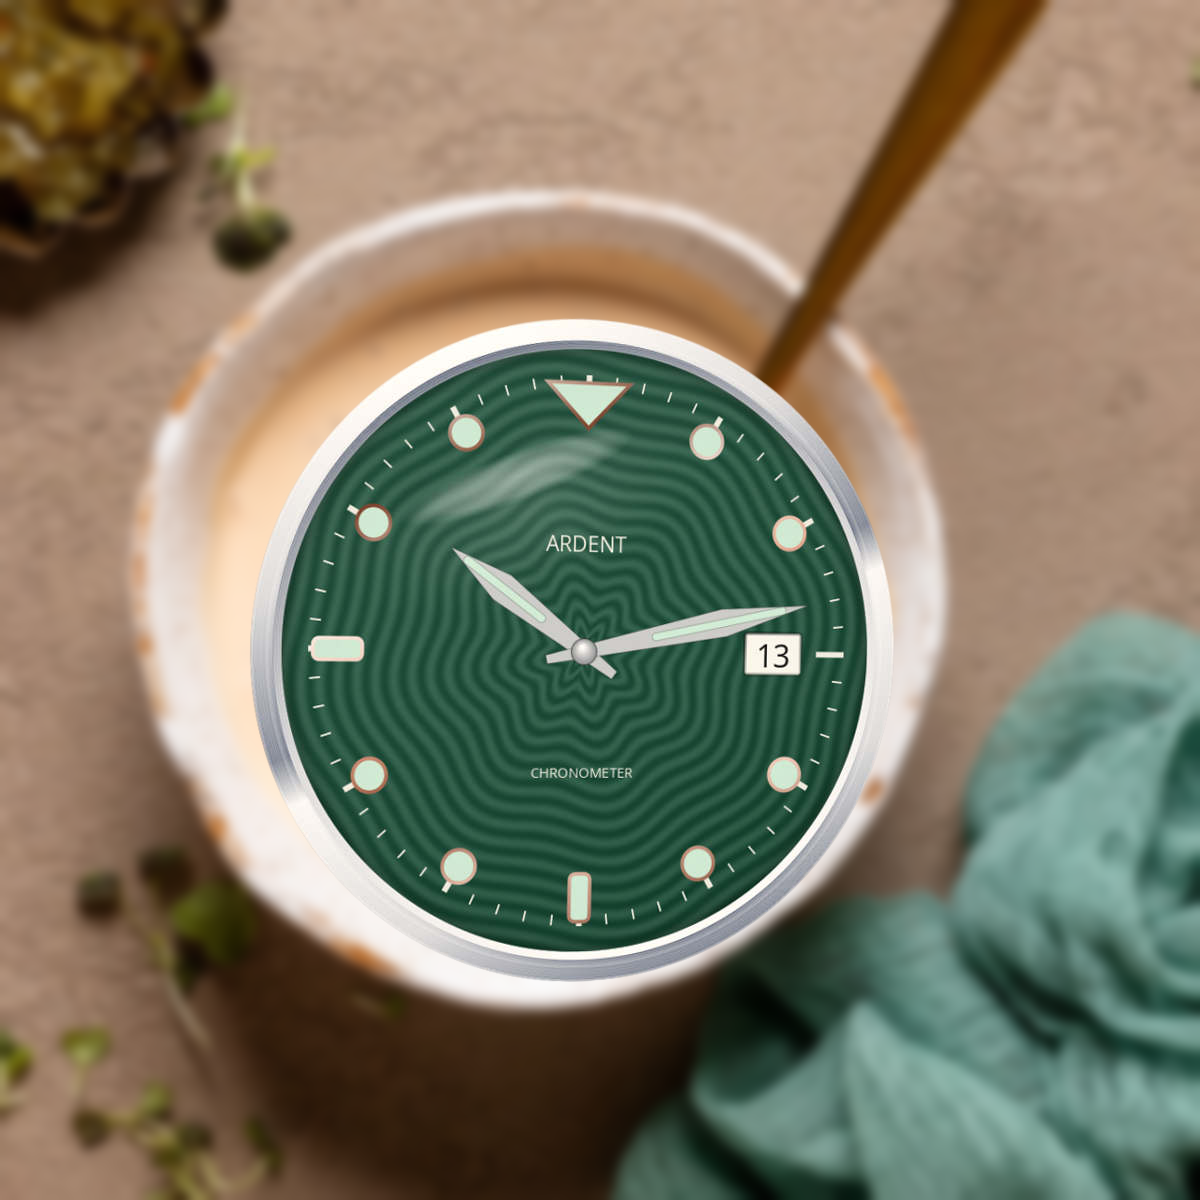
10:13
